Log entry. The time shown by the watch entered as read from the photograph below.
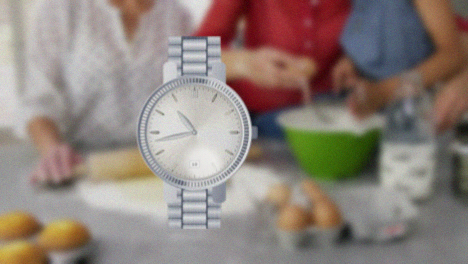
10:43
